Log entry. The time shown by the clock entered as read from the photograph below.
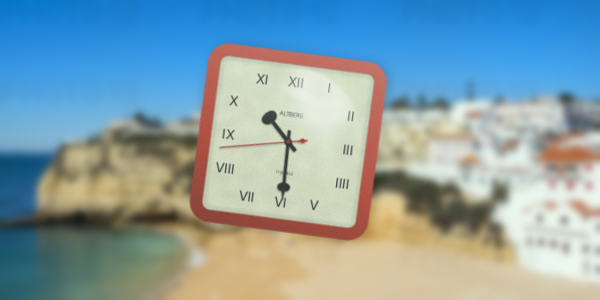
10:29:43
